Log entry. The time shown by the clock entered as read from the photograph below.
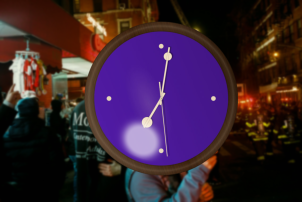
7:01:29
